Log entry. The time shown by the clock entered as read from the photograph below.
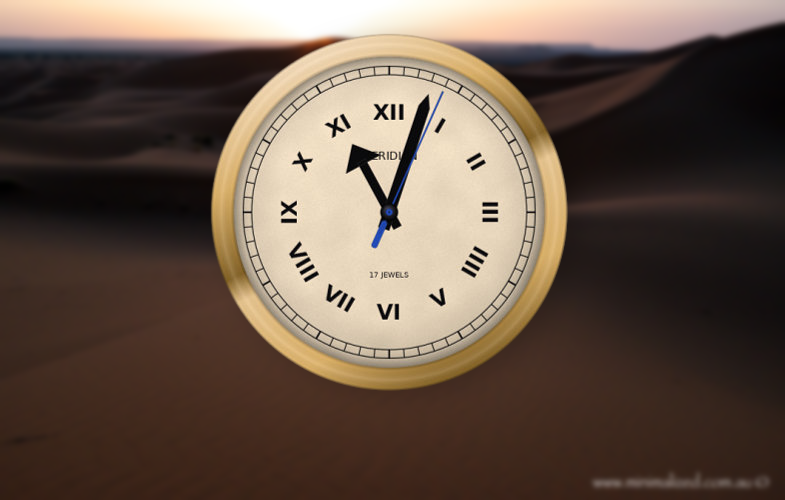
11:03:04
